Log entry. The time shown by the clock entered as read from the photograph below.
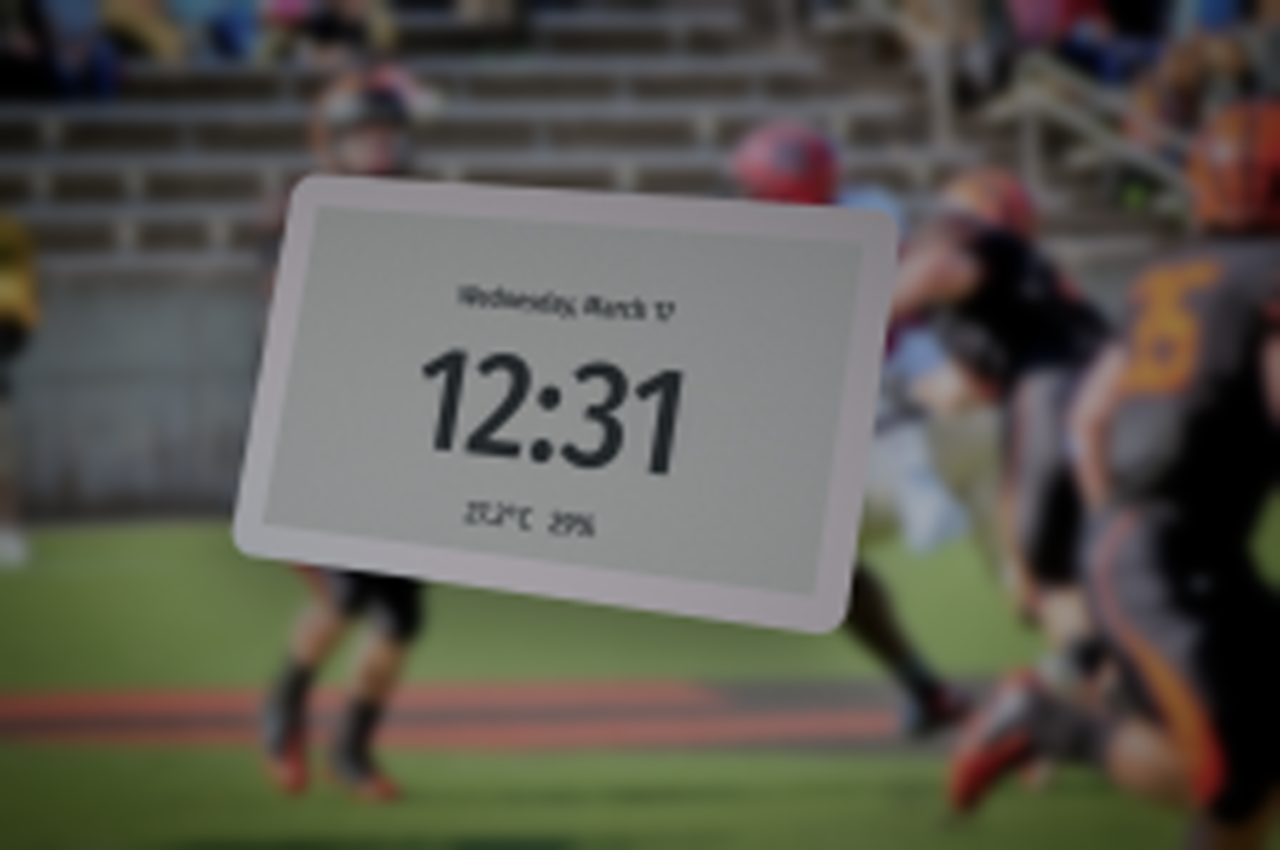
12:31
